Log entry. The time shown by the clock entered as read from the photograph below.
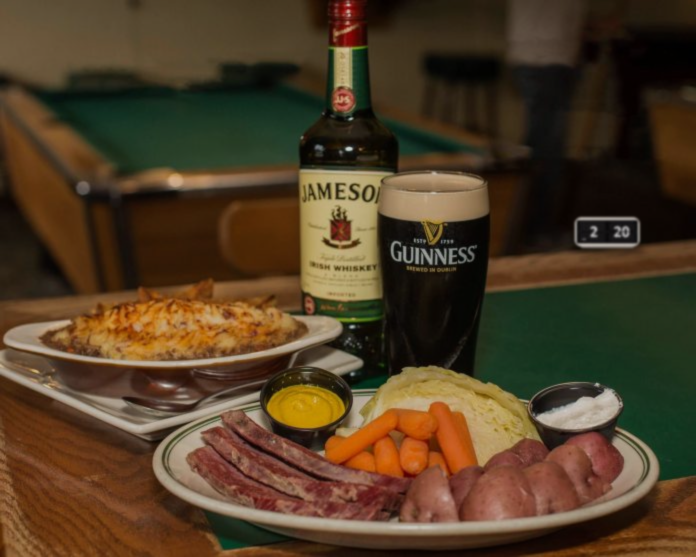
2:20
